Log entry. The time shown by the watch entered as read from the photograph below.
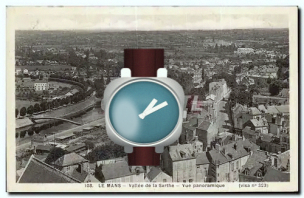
1:10
